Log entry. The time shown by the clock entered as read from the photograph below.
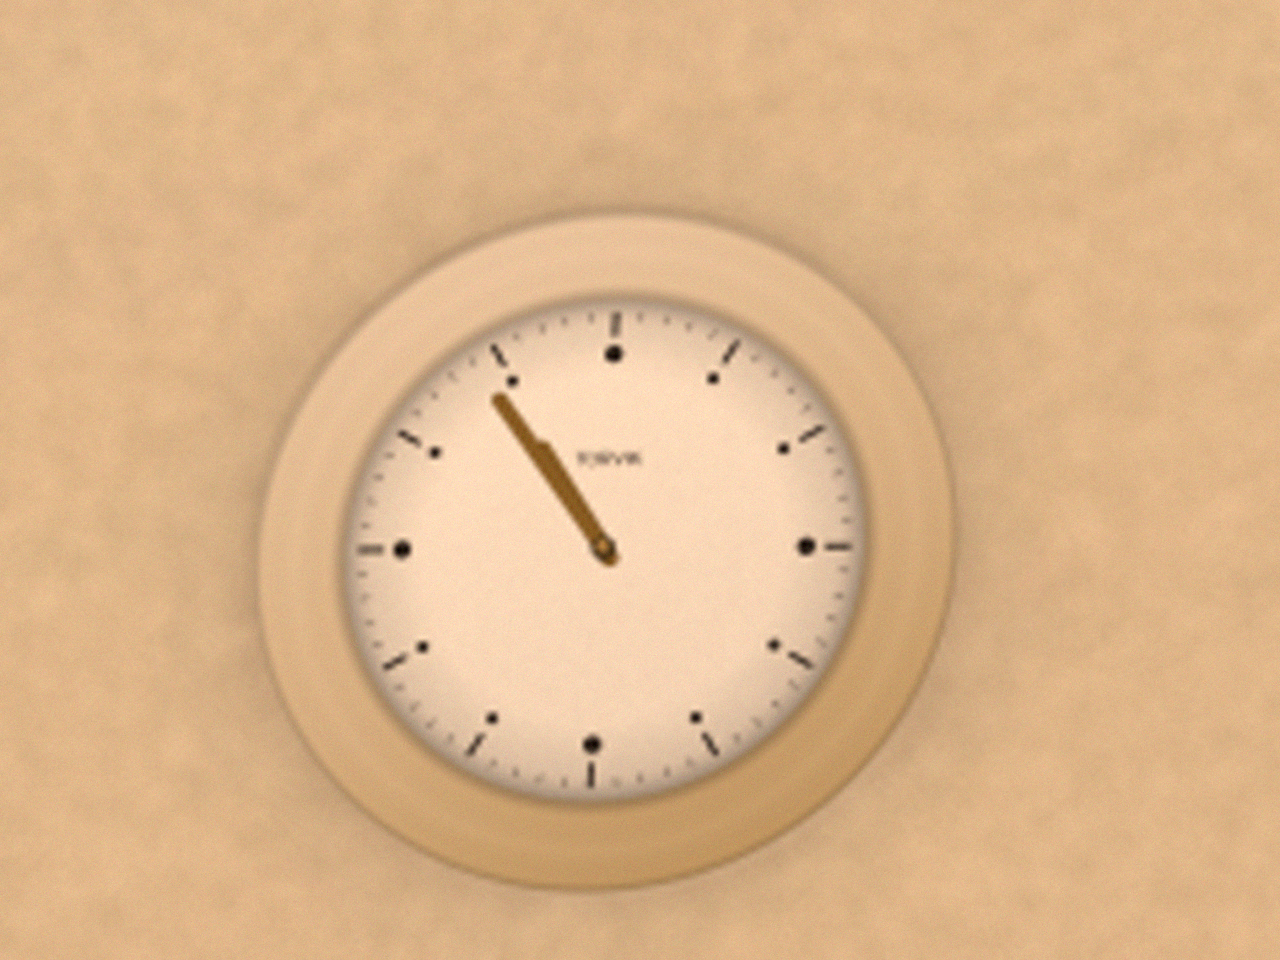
10:54
